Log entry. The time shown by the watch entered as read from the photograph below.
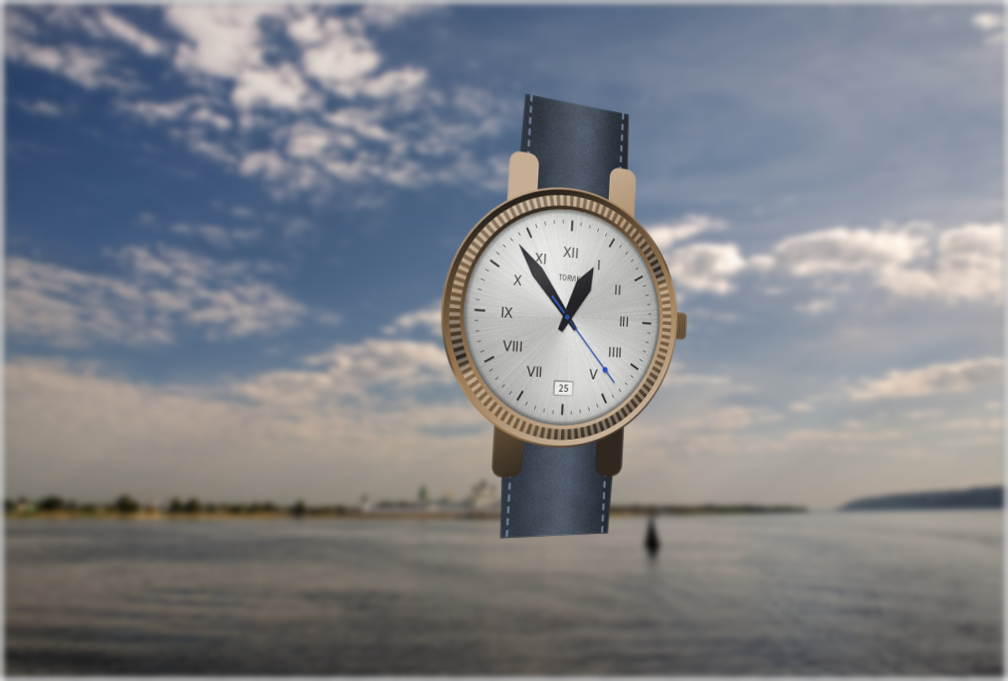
12:53:23
